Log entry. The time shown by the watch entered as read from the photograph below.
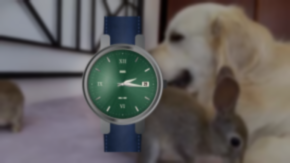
2:16
